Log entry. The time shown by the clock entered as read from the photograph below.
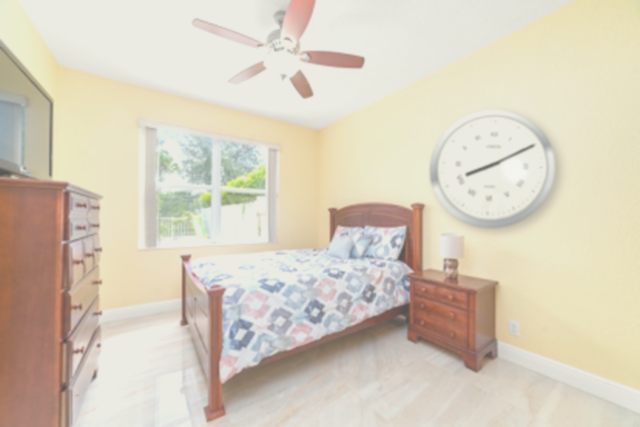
8:10
